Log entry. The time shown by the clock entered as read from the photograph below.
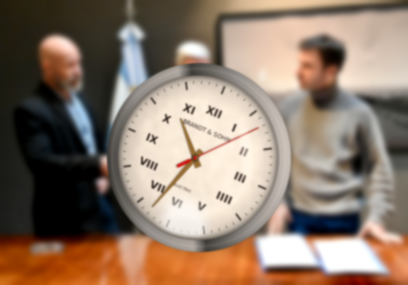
10:33:07
